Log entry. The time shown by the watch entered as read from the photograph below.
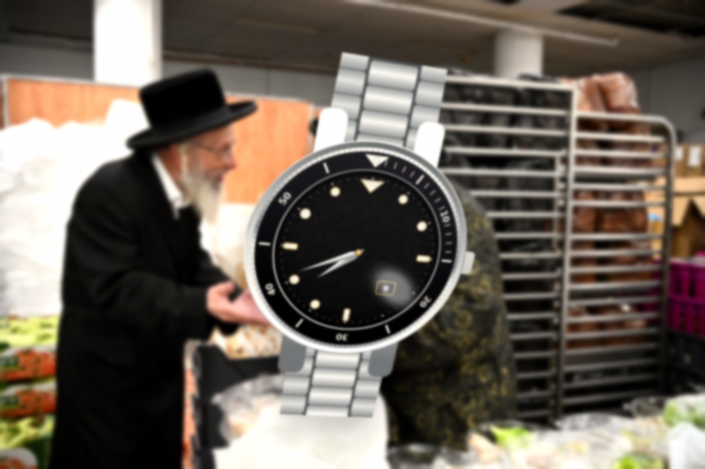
7:41
